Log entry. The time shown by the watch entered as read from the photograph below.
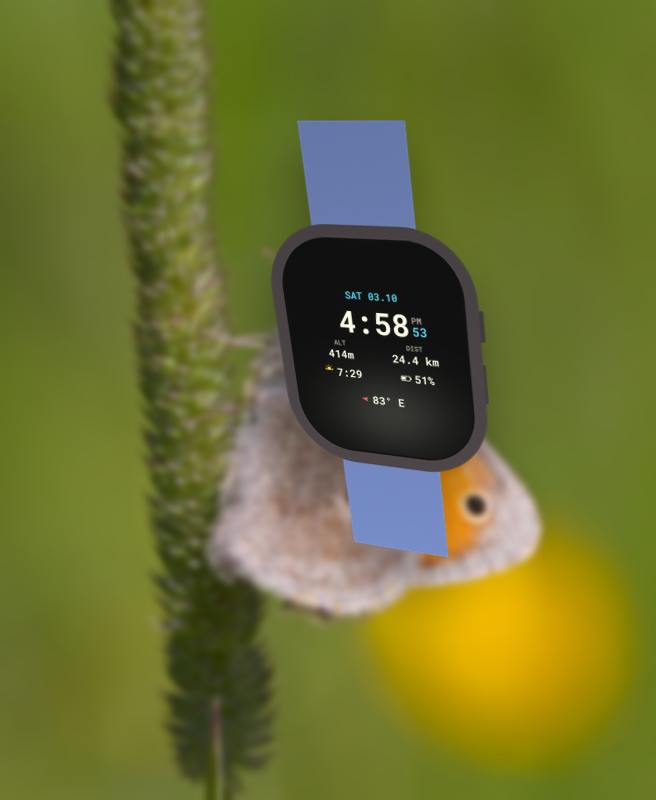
4:58:53
